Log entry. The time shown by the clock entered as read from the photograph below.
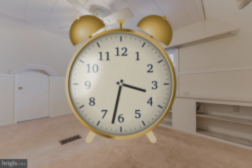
3:32
